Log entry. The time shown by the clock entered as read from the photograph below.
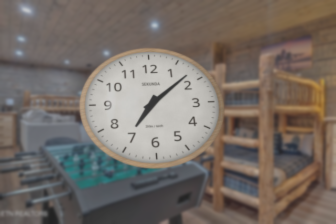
7:08
